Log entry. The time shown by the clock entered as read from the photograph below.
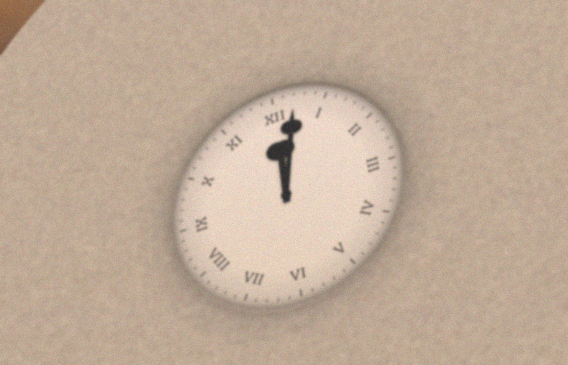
12:02
